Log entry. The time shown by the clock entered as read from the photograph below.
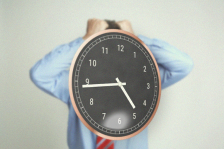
4:44
